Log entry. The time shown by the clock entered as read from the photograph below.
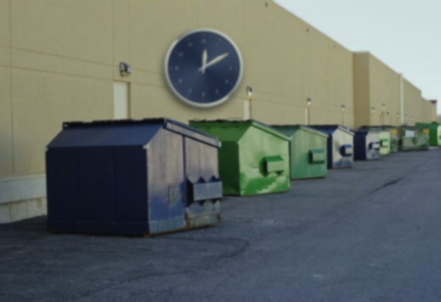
12:10
